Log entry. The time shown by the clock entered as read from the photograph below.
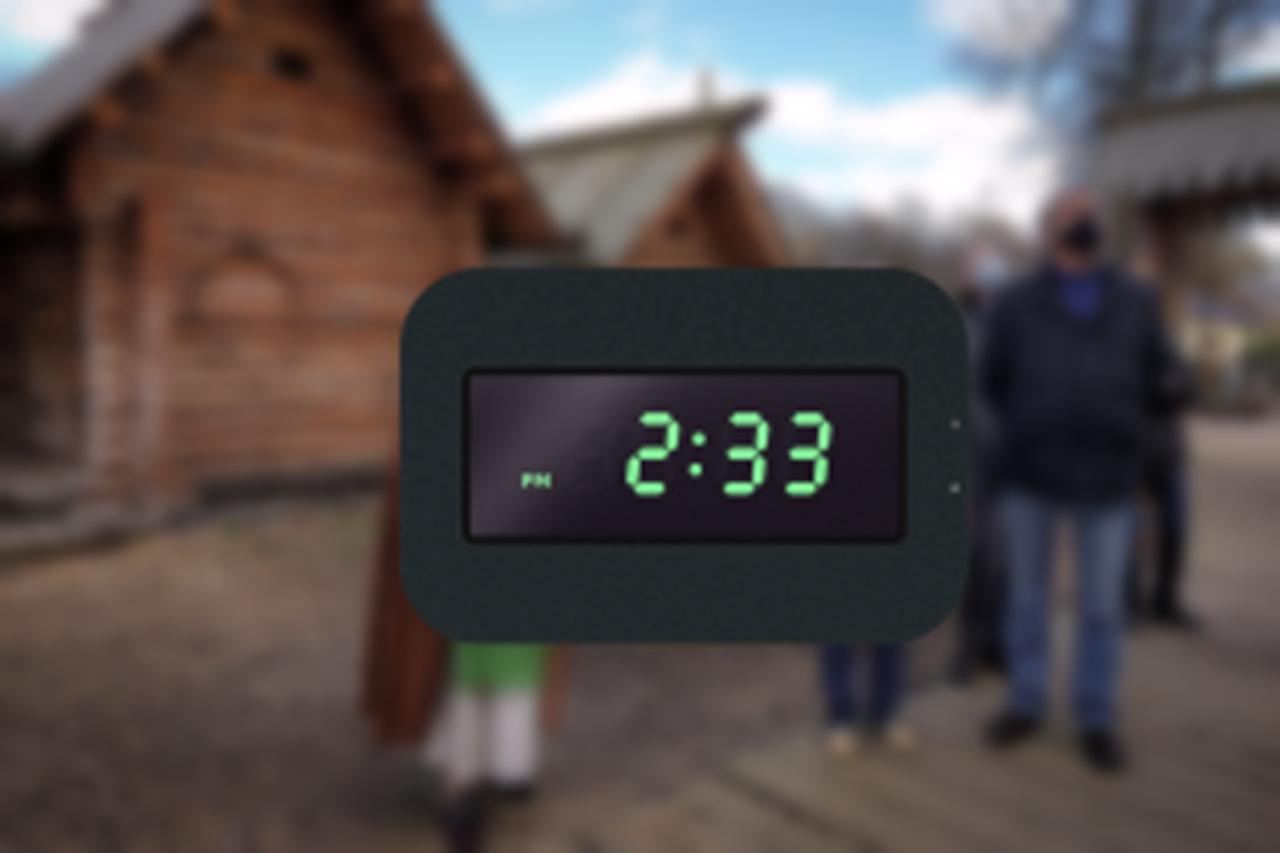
2:33
